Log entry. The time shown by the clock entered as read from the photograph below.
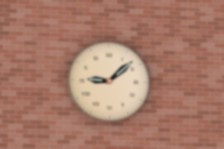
9:08
